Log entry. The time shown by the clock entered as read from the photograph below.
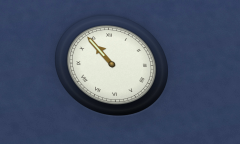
10:54
